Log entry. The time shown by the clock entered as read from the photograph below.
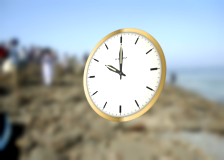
10:00
